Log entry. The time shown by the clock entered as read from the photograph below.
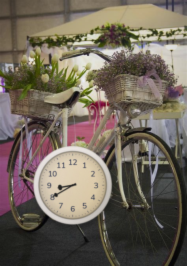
8:40
